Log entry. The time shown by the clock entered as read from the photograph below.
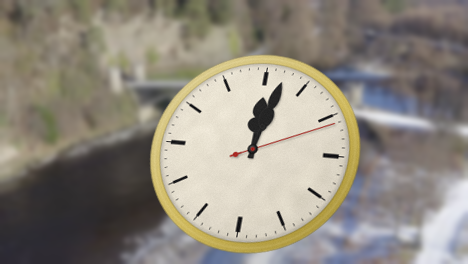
12:02:11
